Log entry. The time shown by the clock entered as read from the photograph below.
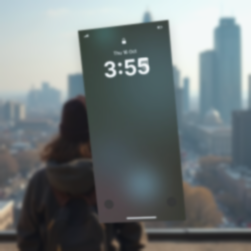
3:55
